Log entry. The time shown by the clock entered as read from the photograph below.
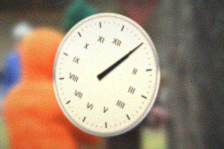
1:05
